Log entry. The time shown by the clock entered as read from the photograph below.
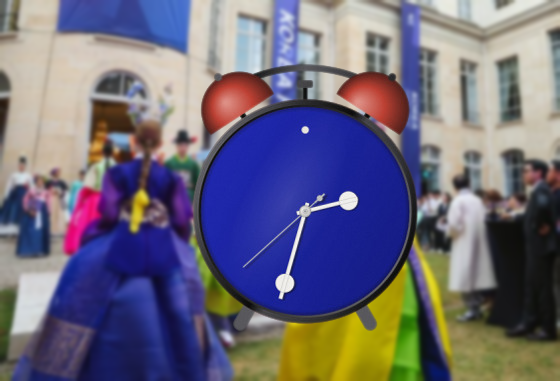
2:32:38
